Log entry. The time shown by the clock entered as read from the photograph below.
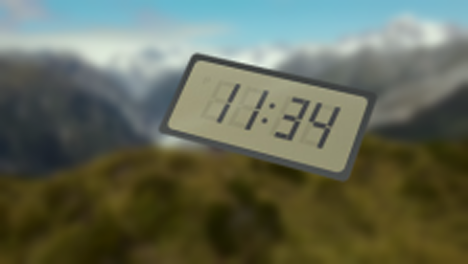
11:34
